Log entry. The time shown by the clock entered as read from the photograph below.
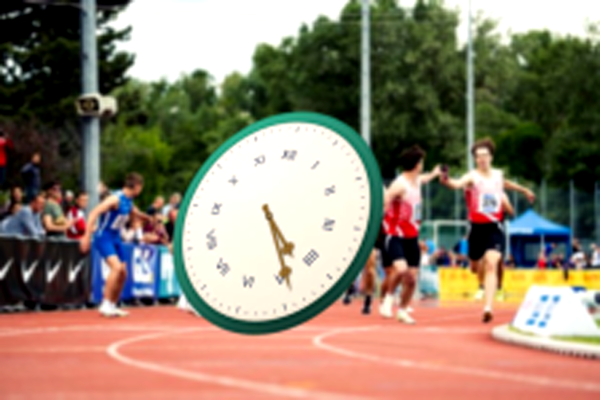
4:24
